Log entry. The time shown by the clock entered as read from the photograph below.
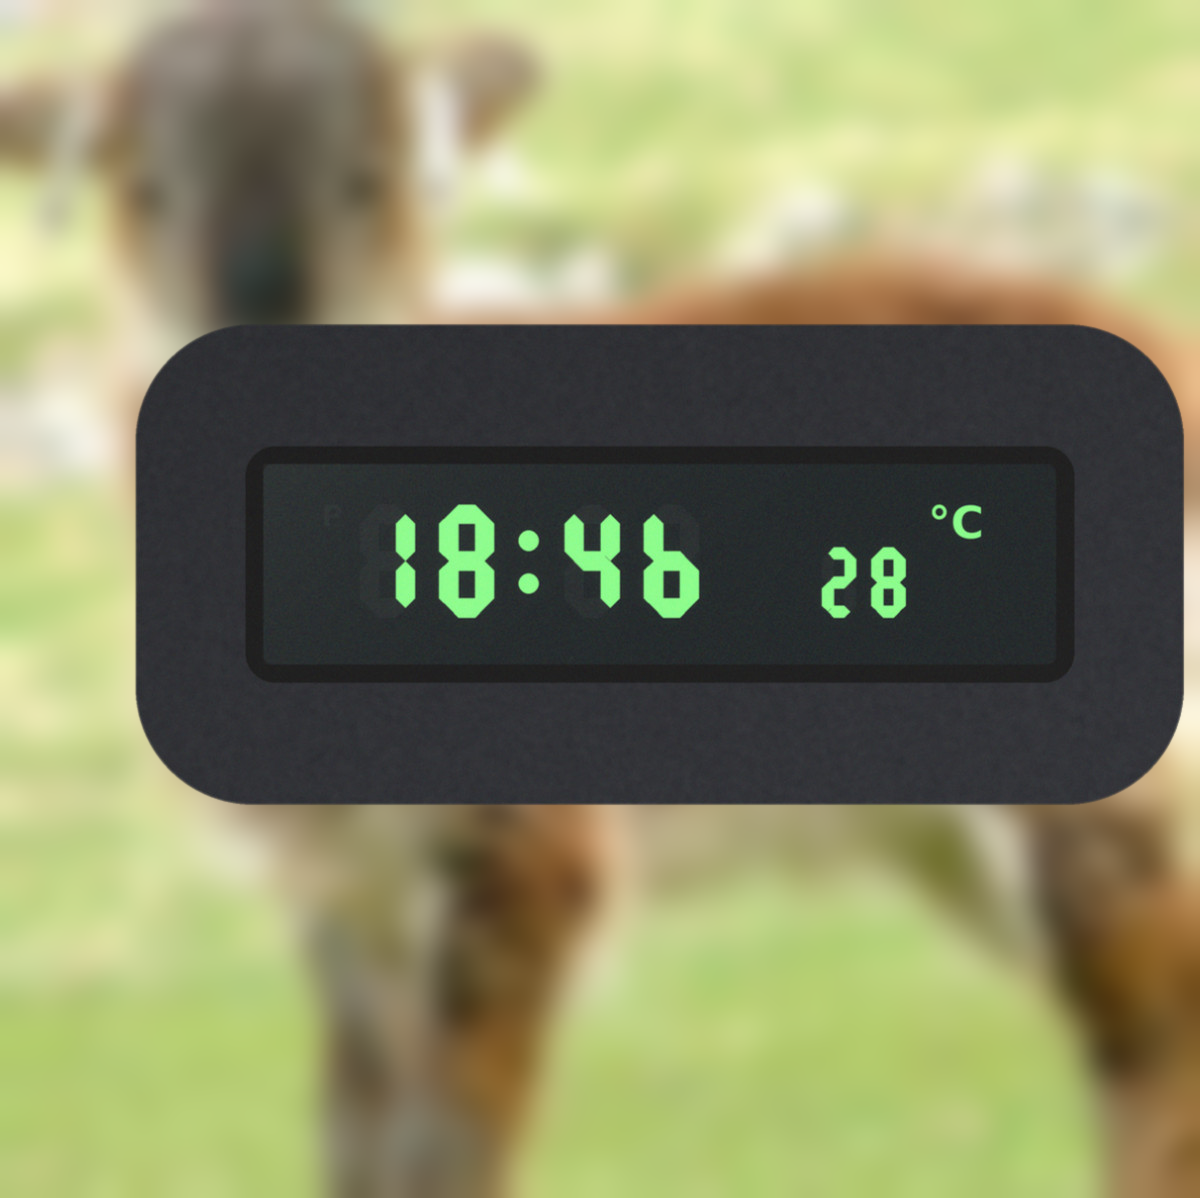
18:46
